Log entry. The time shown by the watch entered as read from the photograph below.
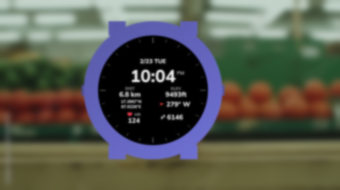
10:04
